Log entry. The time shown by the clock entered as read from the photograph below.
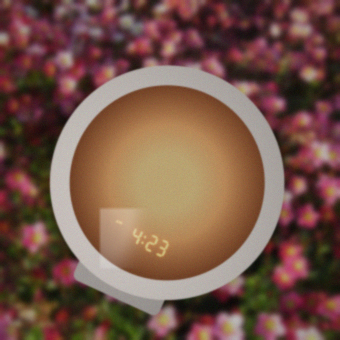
4:23
